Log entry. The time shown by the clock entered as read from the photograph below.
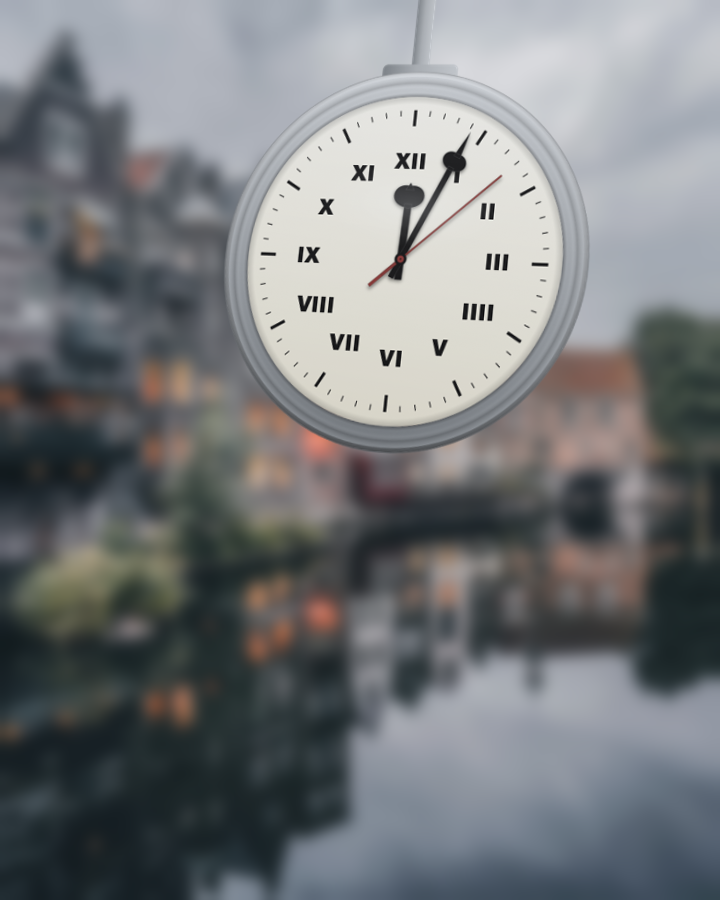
12:04:08
